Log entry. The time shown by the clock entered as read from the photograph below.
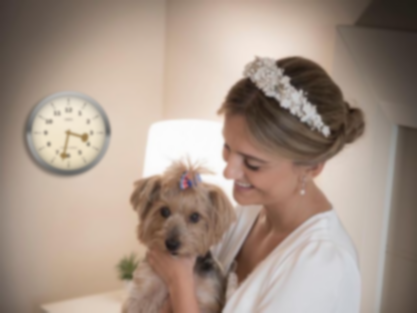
3:32
